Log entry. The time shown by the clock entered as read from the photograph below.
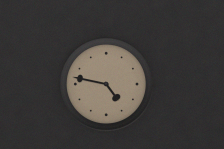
4:47
